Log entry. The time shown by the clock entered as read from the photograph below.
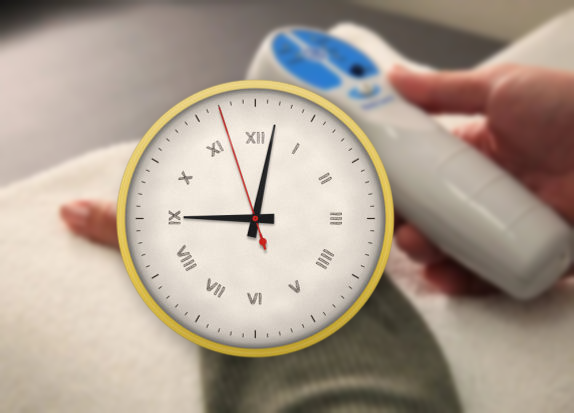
9:01:57
